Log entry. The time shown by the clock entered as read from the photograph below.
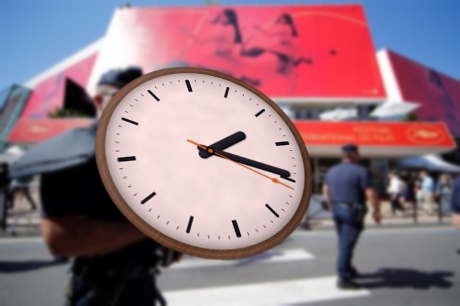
2:19:21
